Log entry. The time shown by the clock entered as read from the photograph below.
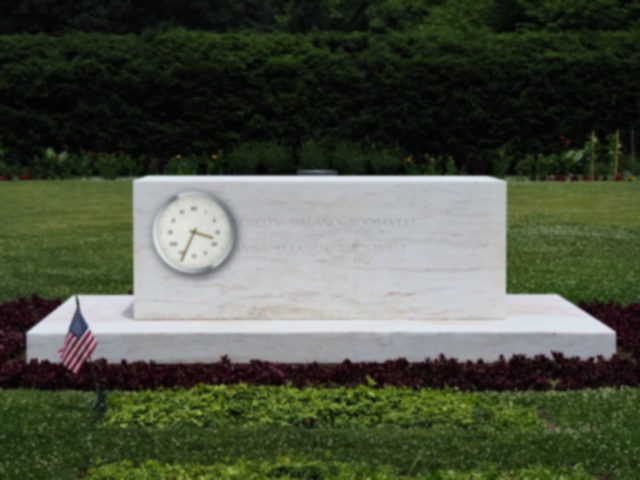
3:34
